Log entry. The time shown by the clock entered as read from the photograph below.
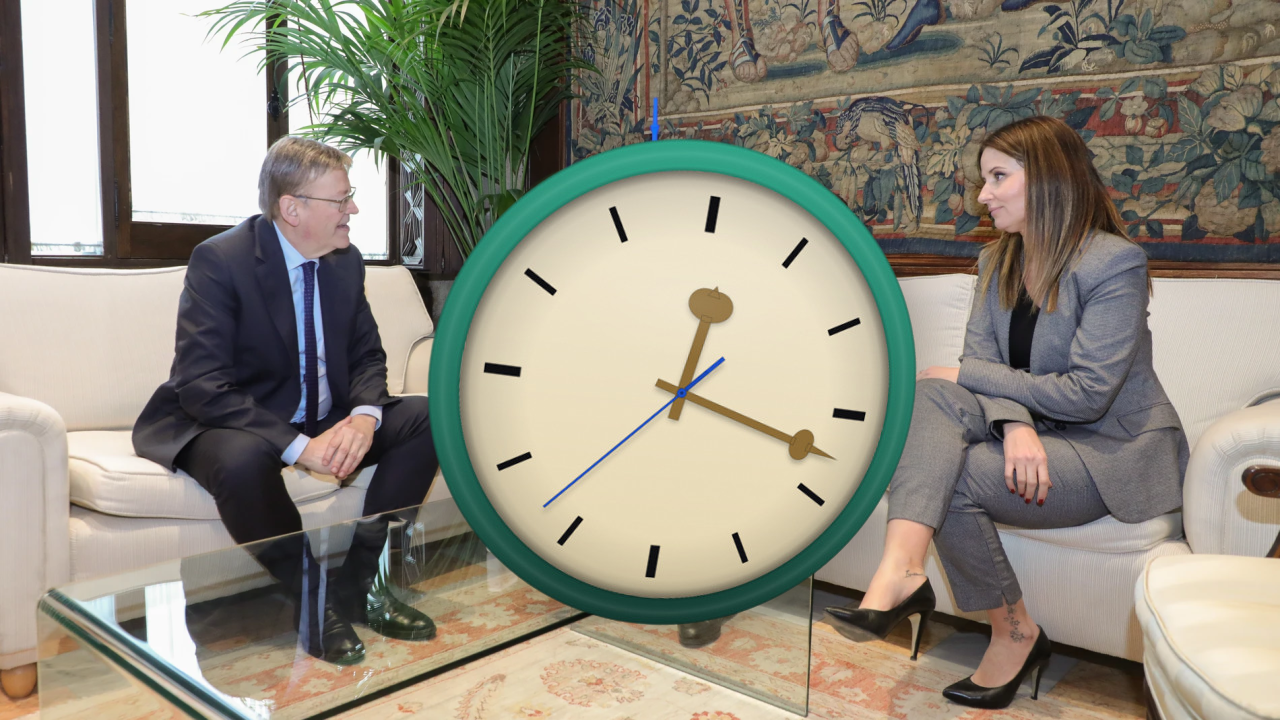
12:17:37
